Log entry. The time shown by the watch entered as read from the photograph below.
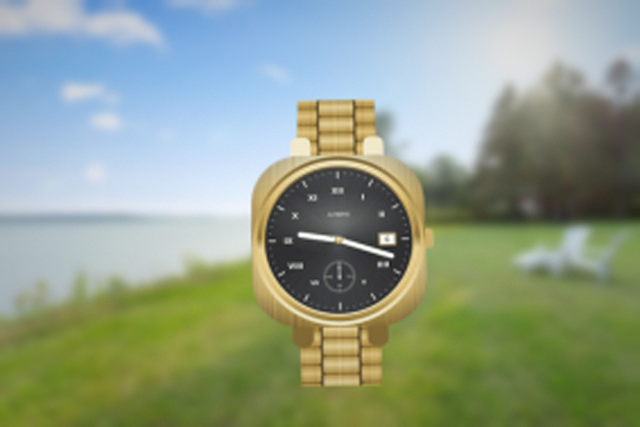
9:18
